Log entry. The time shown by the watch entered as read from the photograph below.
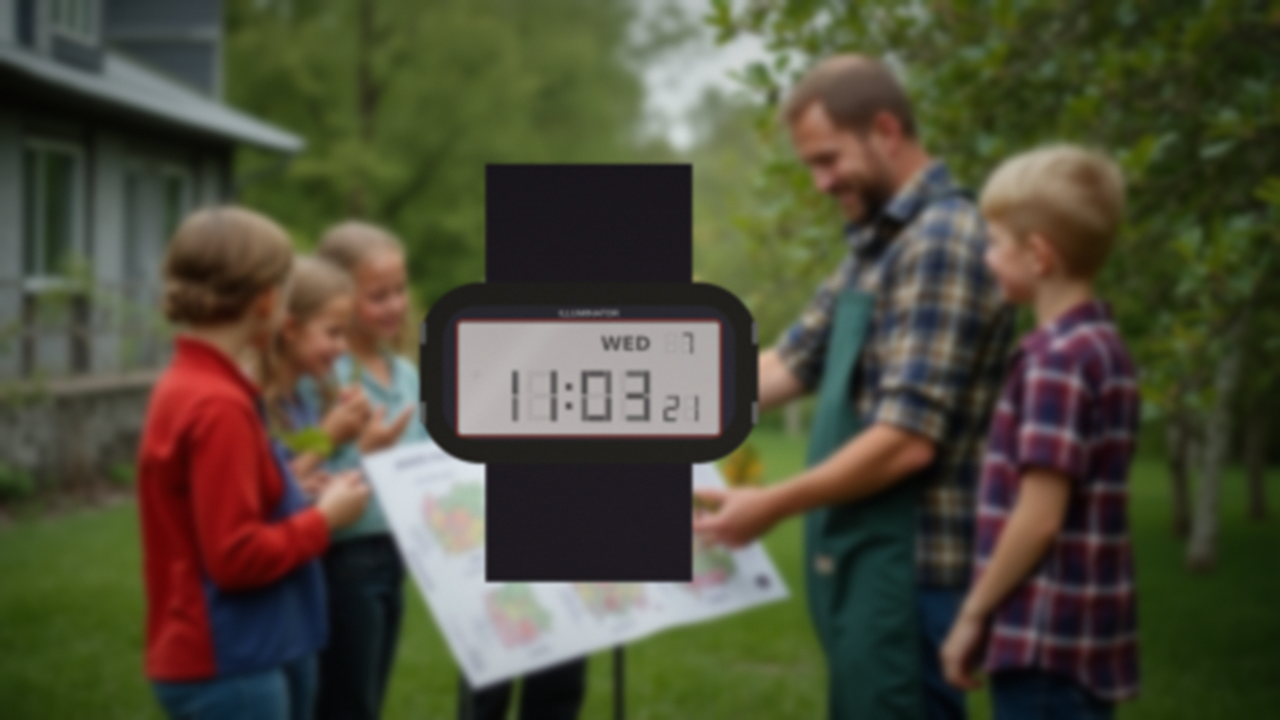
11:03:21
